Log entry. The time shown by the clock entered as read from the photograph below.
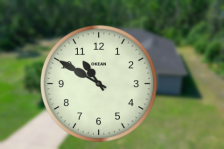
10:50
